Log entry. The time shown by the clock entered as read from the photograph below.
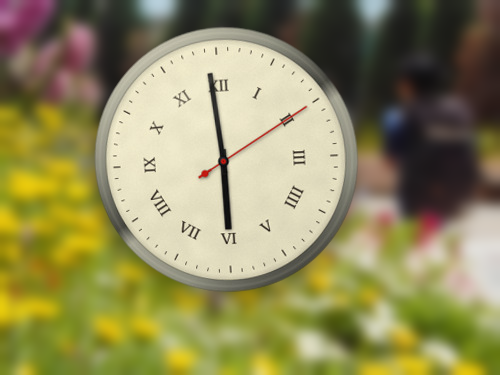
5:59:10
